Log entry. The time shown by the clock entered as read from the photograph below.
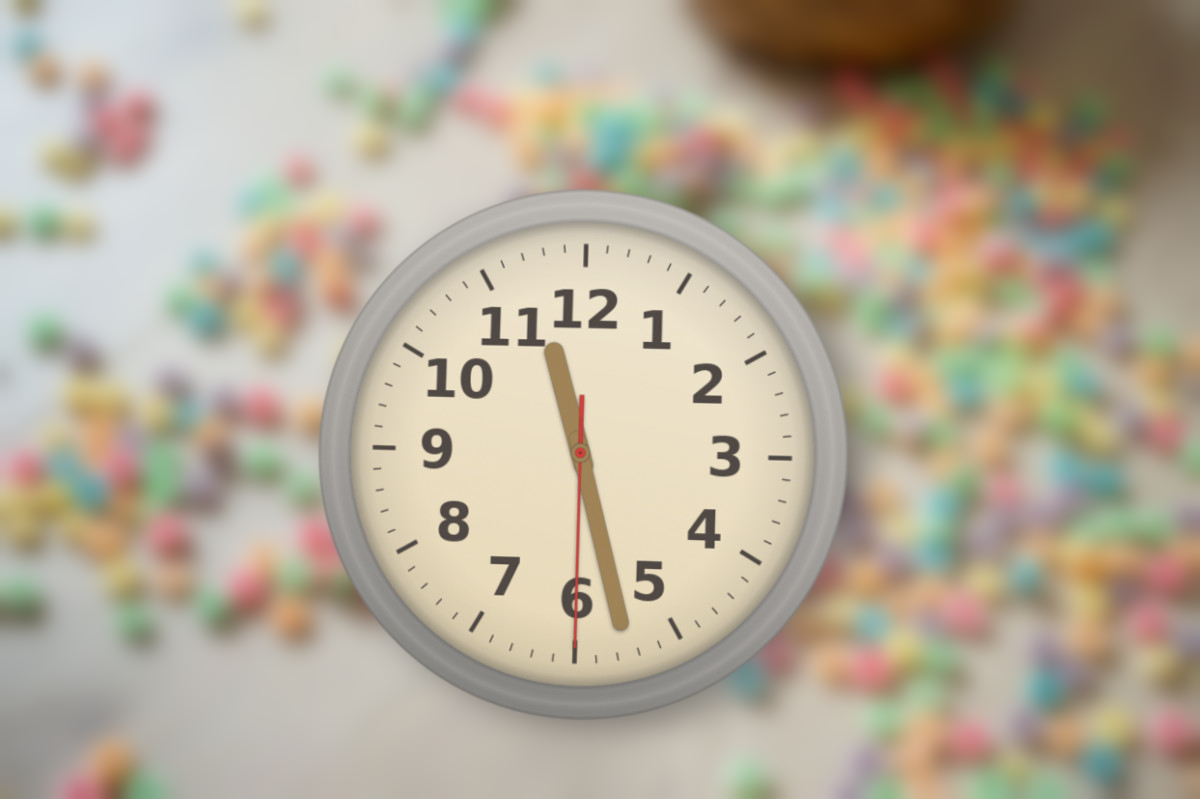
11:27:30
